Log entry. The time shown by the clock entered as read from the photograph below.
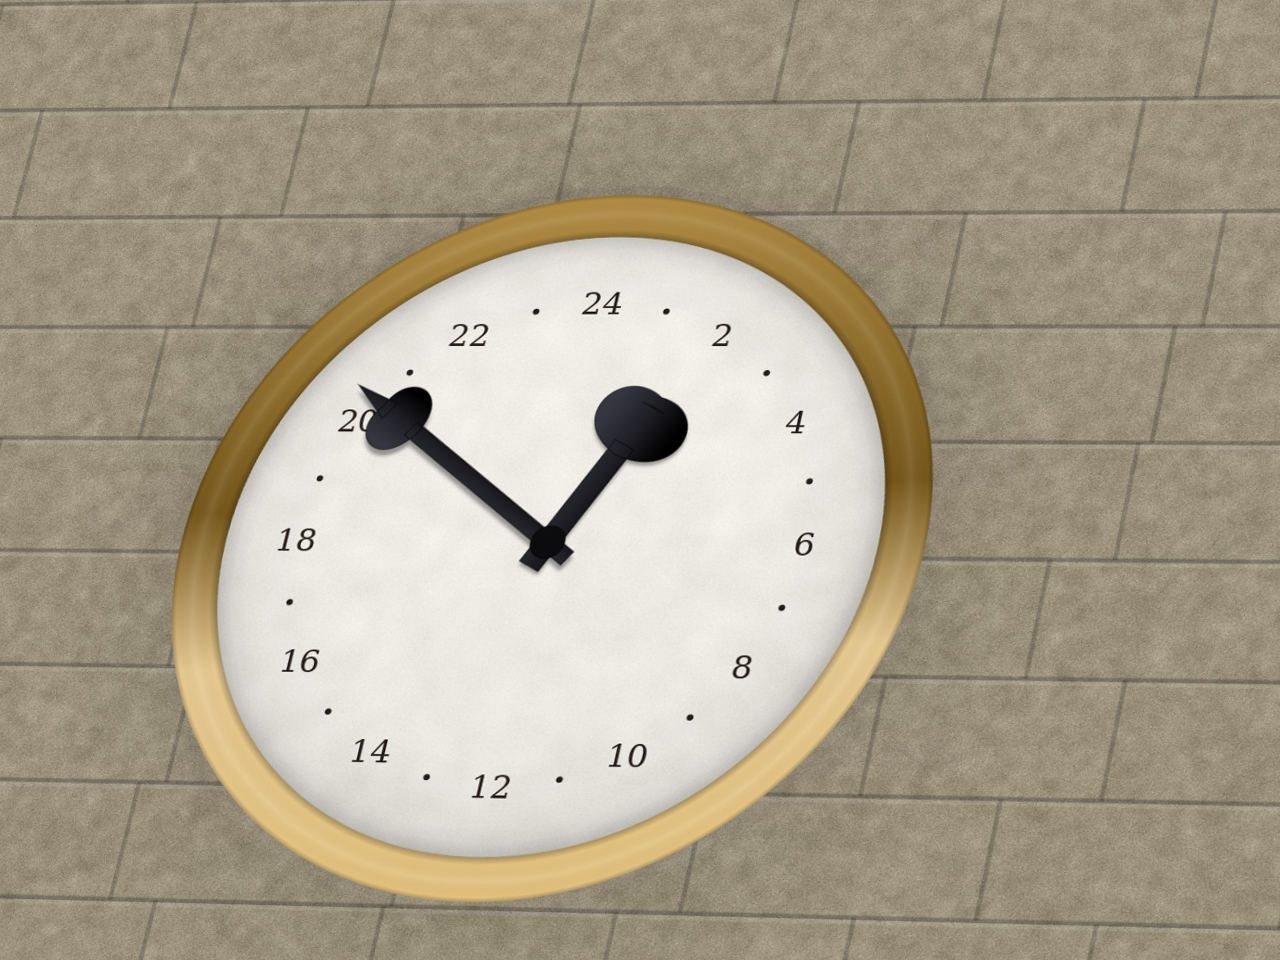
1:51
